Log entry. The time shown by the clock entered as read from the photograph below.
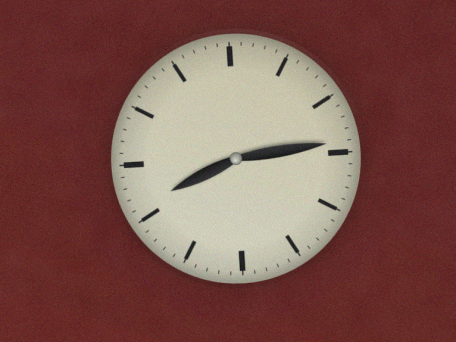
8:14
